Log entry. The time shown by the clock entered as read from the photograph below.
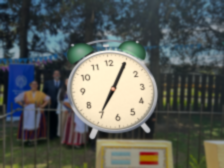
7:05
